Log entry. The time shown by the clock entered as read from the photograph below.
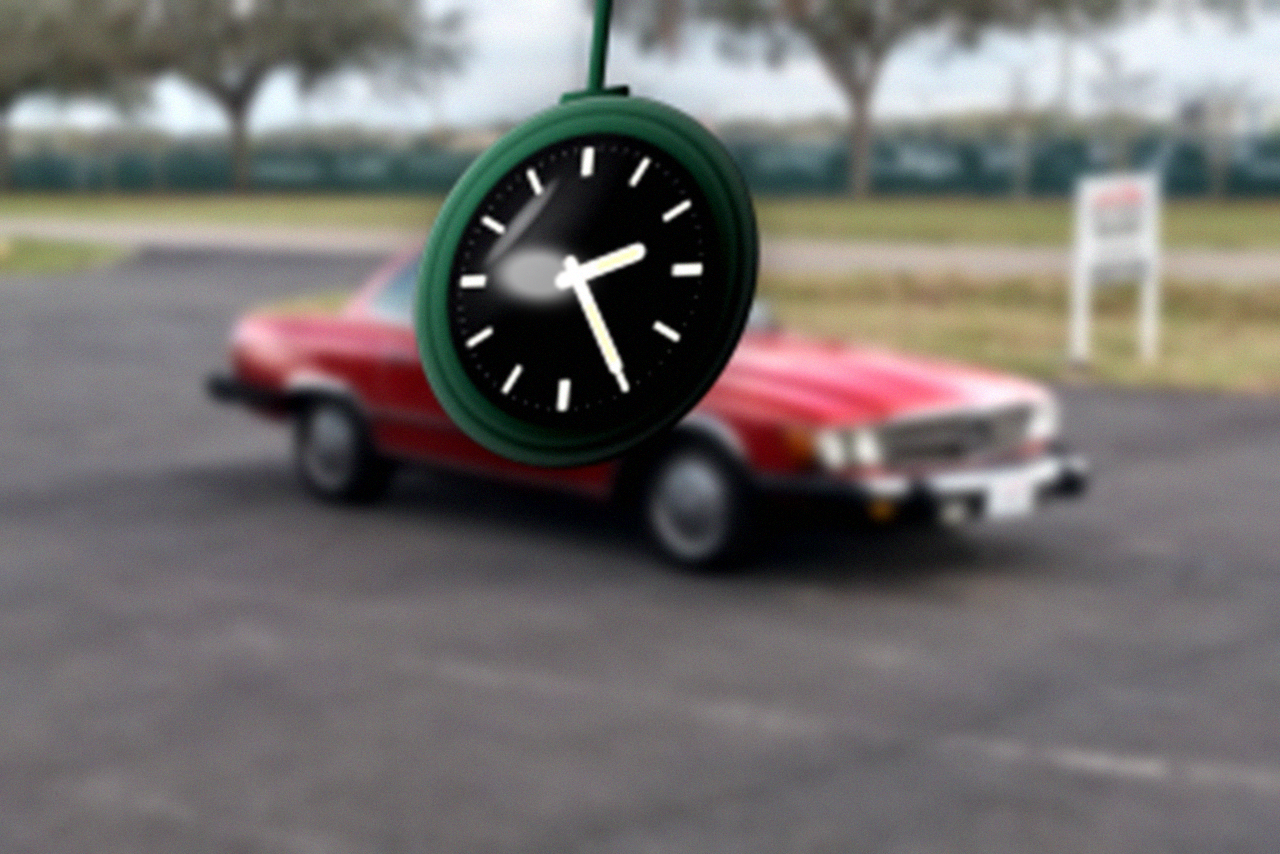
2:25
